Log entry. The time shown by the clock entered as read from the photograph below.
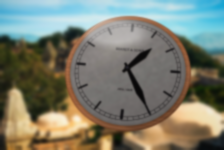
1:25
